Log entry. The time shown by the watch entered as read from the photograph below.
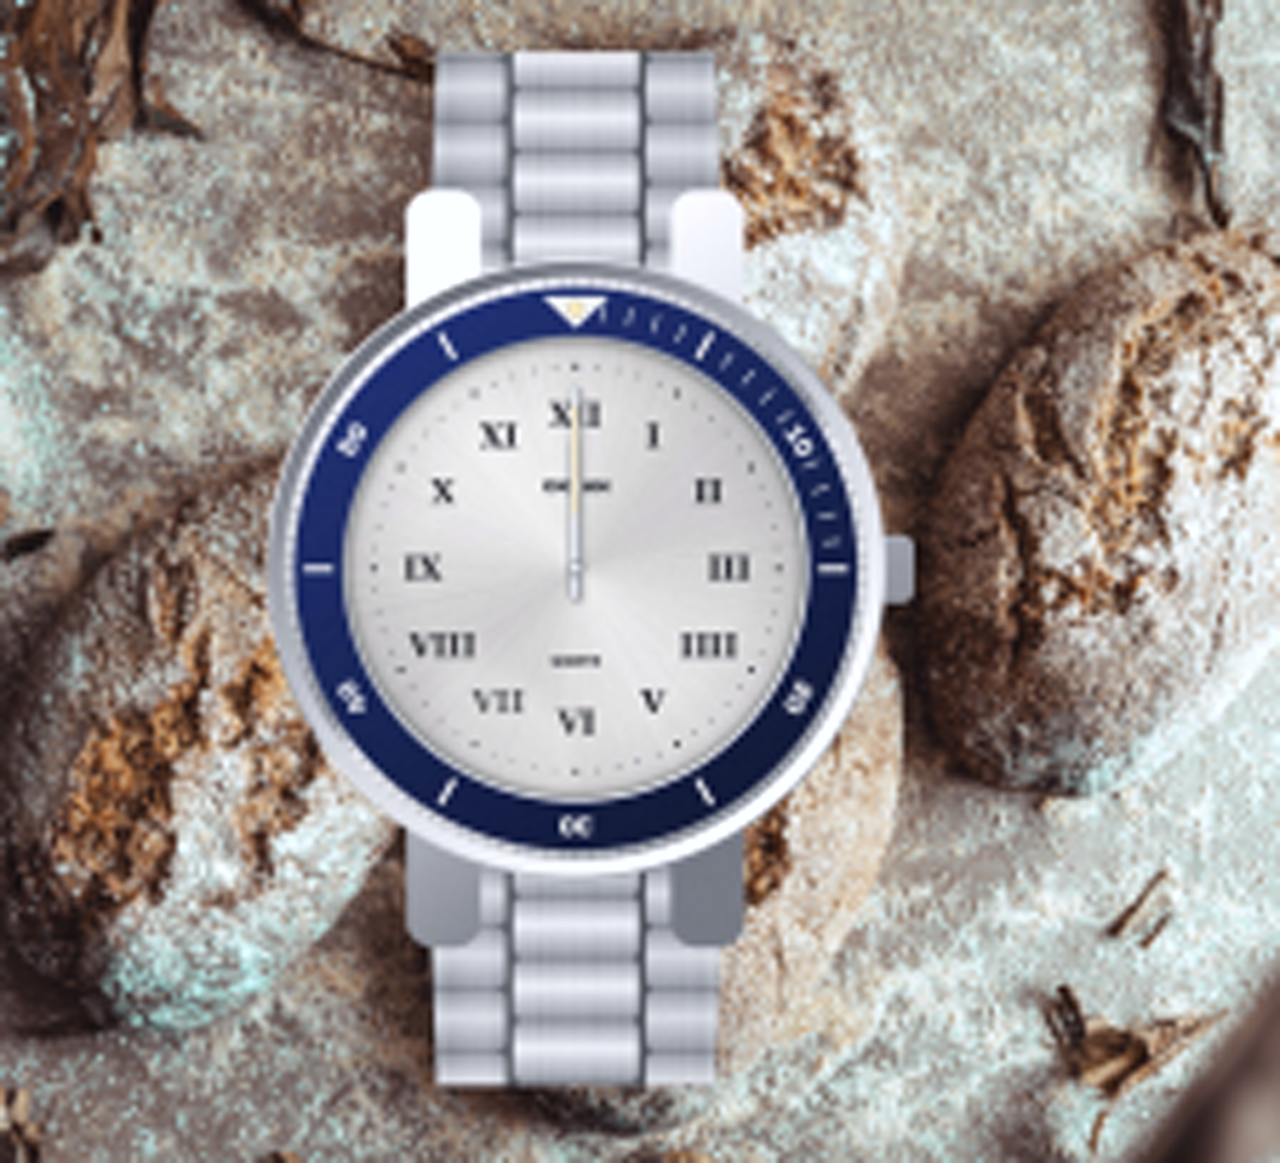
12:00
